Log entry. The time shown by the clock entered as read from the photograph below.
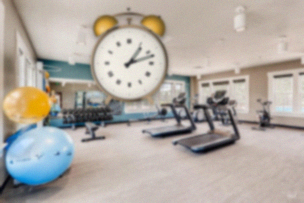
1:12
